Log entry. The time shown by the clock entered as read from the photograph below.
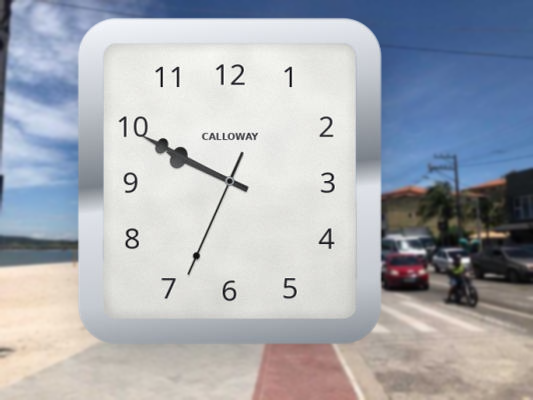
9:49:34
